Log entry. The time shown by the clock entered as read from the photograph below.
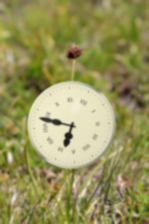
5:43
